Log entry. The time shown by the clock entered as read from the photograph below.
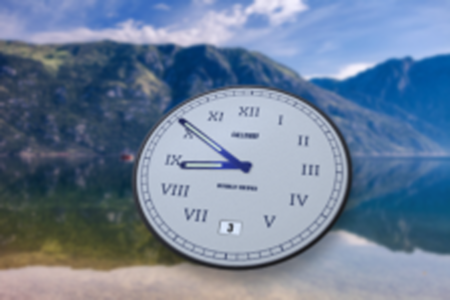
8:51
